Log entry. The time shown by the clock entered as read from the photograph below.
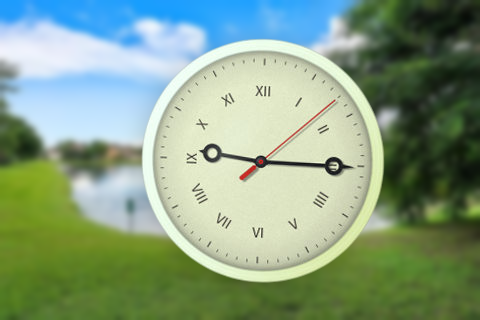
9:15:08
